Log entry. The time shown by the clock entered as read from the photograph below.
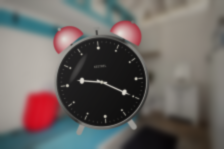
9:20
